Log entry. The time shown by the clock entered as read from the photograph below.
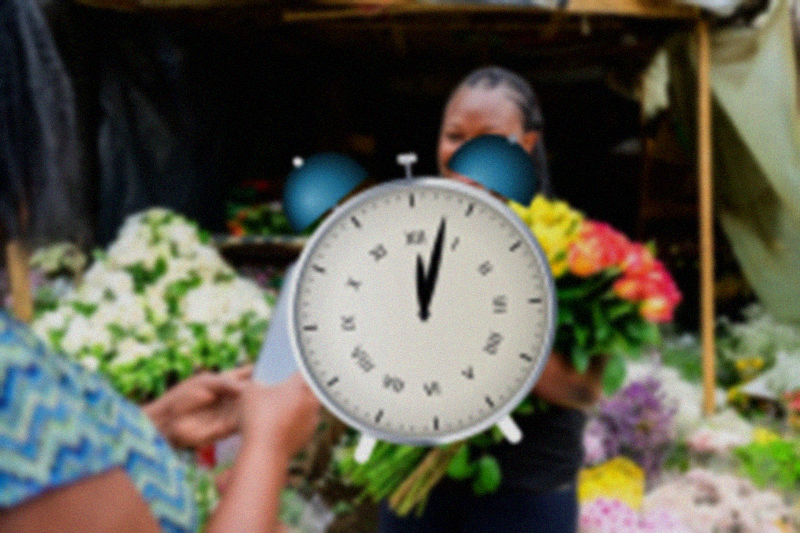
12:03
